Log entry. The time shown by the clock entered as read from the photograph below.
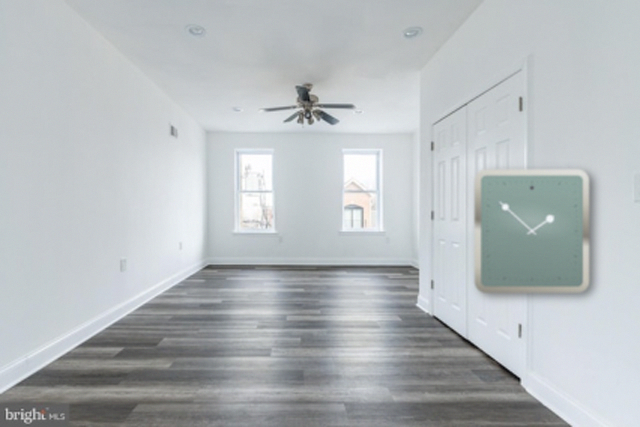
1:52
